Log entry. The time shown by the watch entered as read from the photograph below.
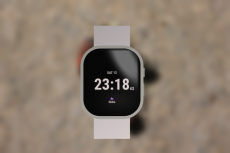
23:18
